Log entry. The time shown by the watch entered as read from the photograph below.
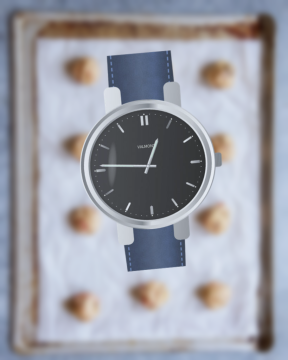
12:46
